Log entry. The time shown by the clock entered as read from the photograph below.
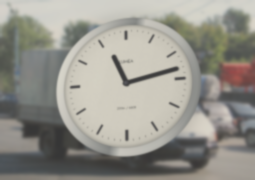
11:13
